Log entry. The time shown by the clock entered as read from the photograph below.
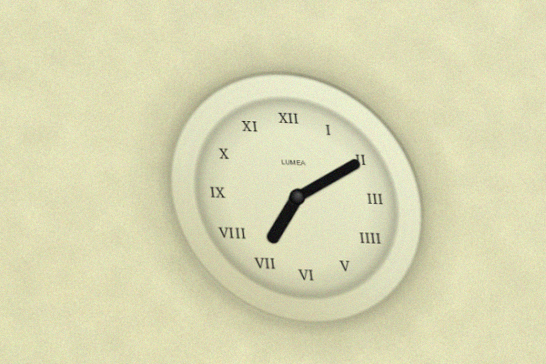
7:10
